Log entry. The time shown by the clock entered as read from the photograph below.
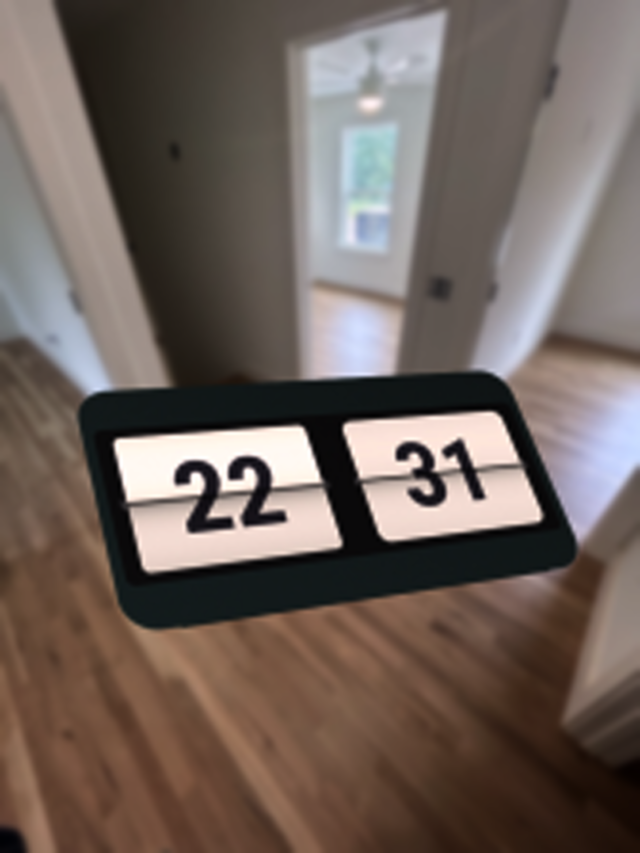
22:31
